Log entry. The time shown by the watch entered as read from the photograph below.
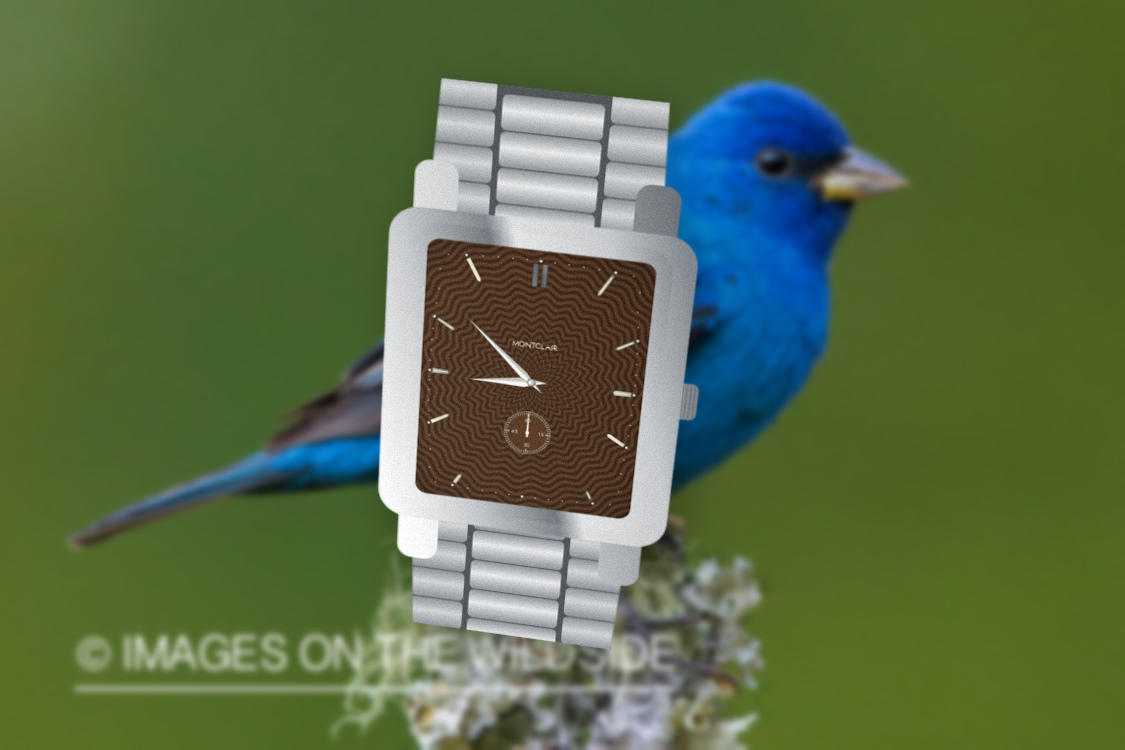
8:52
